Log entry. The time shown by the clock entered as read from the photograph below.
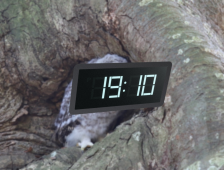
19:10
